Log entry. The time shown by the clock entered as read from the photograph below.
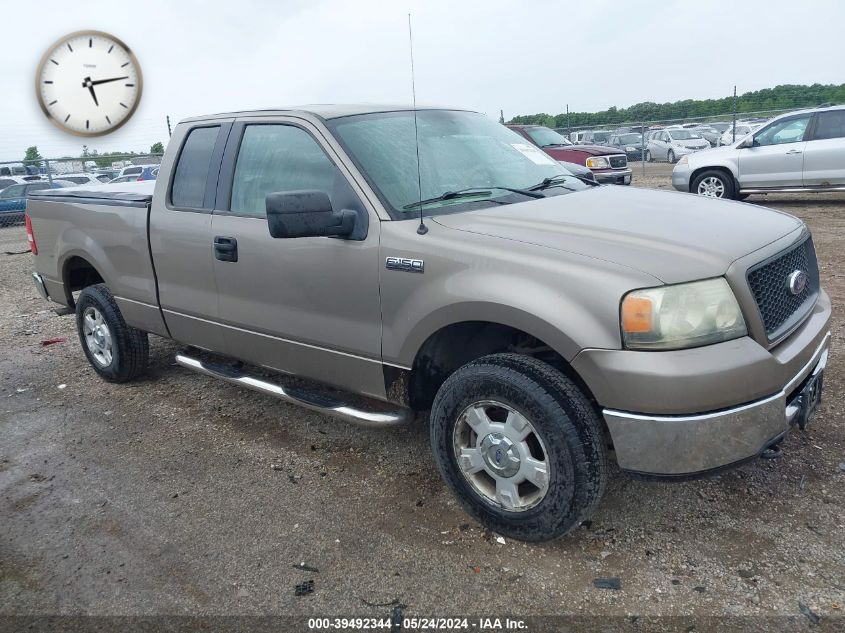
5:13
